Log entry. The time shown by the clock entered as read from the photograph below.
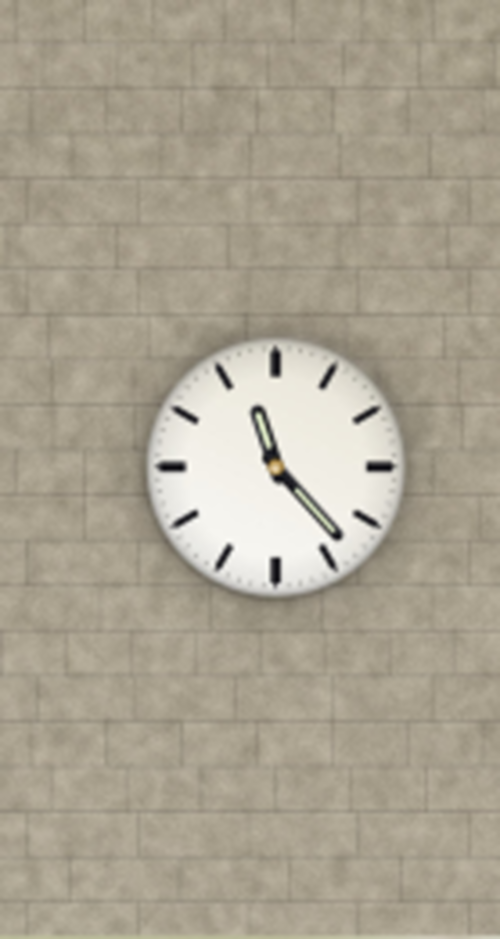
11:23
